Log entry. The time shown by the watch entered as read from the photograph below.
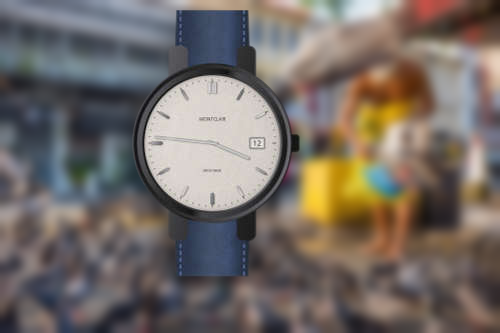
3:46
